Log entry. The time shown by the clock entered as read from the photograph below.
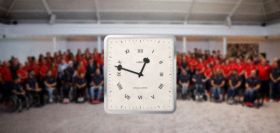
12:48
